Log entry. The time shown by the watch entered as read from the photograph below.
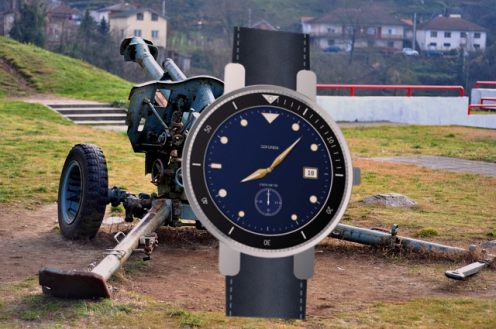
8:07
